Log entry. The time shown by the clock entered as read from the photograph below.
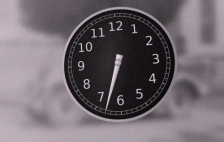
6:33
